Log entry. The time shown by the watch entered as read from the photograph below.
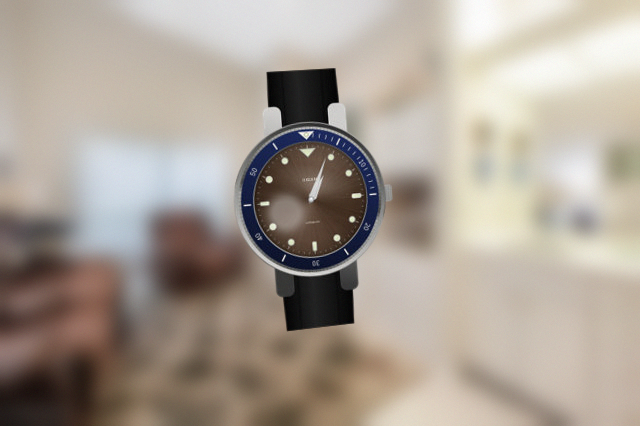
1:04
